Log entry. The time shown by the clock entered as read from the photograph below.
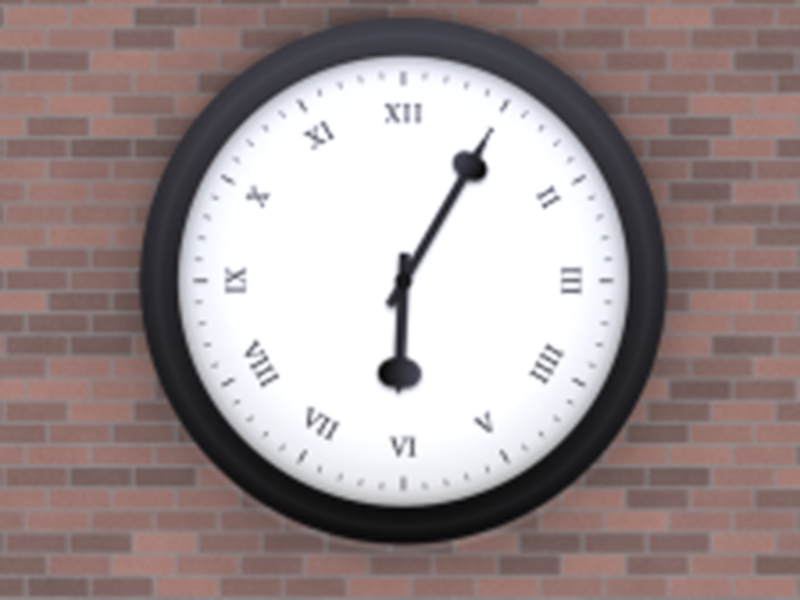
6:05
